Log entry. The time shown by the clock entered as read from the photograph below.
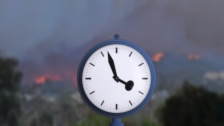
3:57
